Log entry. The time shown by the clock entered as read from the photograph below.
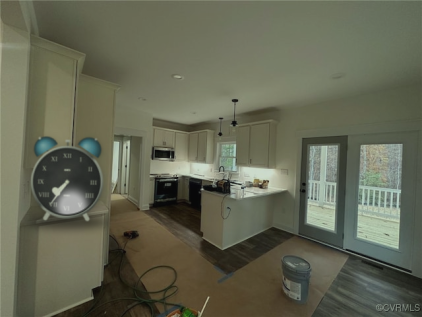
7:36
